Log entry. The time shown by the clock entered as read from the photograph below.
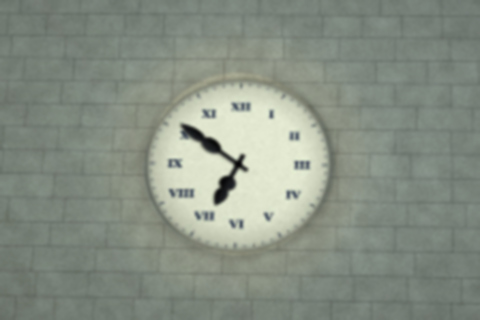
6:51
